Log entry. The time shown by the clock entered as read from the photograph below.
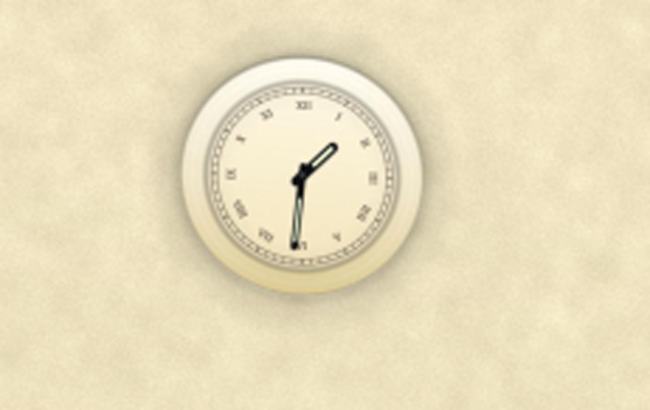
1:31
